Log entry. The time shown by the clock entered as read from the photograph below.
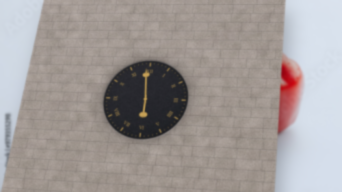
5:59
